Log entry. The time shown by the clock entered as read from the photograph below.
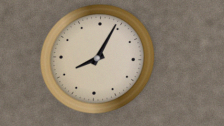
8:04
